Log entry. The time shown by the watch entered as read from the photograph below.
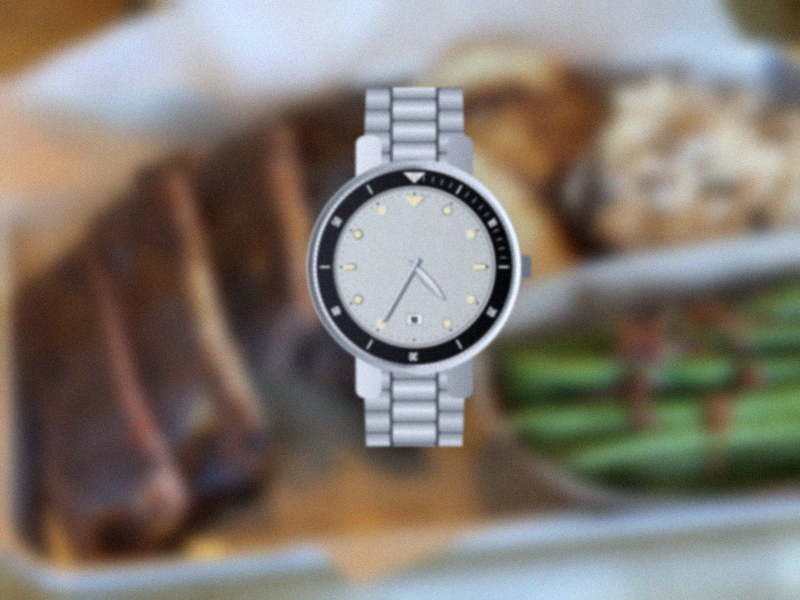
4:35
